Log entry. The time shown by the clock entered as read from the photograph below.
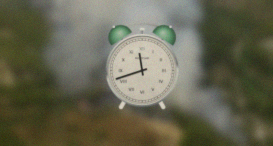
11:42
